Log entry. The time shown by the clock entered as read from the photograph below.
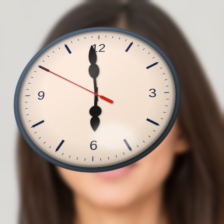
5:58:50
